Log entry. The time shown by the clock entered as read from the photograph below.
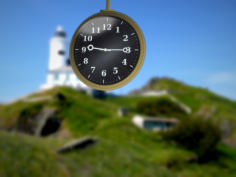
9:15
